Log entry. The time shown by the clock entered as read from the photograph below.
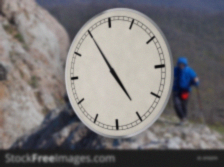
4:55
